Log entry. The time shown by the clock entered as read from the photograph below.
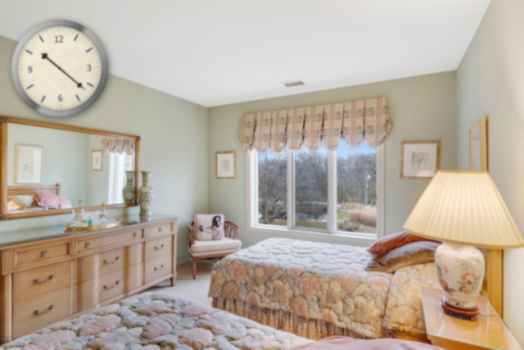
10:22
